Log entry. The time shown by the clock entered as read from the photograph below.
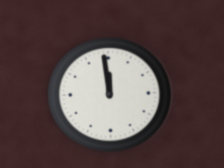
11:59
